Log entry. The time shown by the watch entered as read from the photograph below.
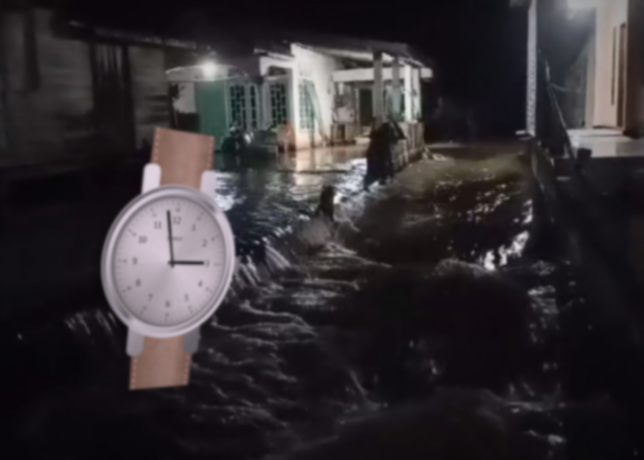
2:58
